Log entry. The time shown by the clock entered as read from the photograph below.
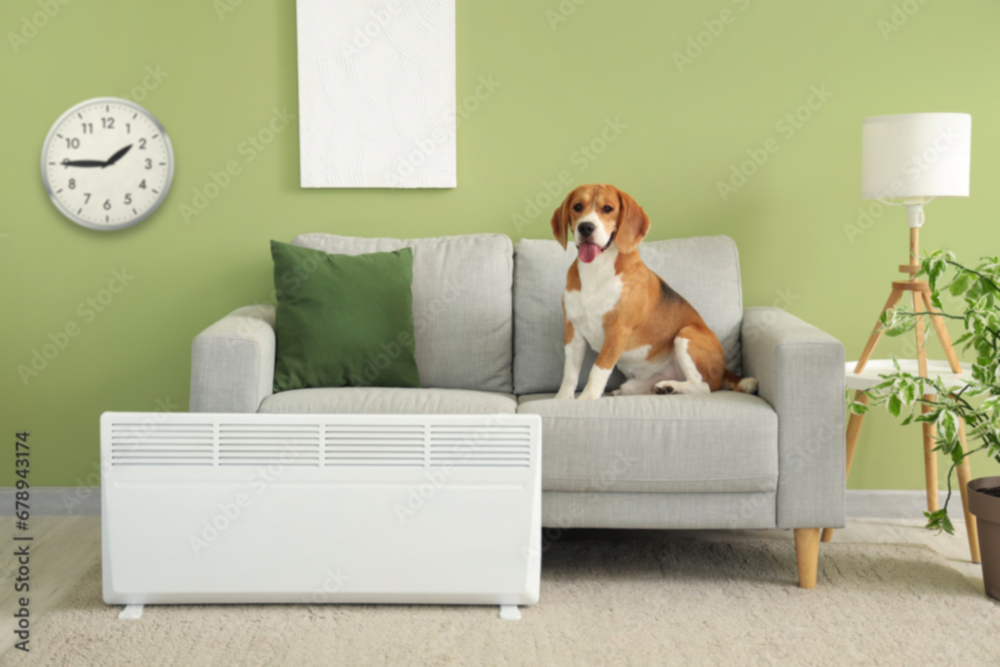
1:45
